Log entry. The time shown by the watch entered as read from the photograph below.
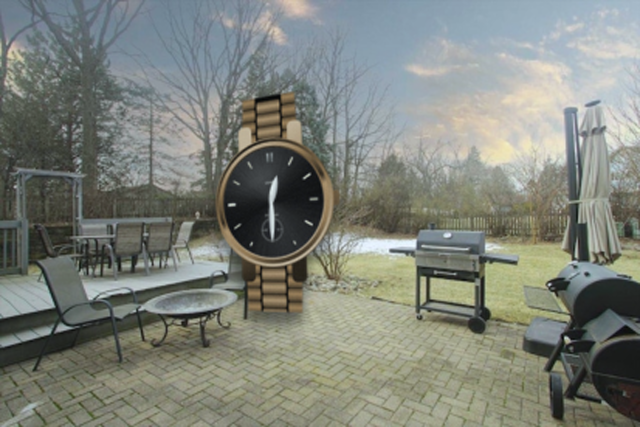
12:30
